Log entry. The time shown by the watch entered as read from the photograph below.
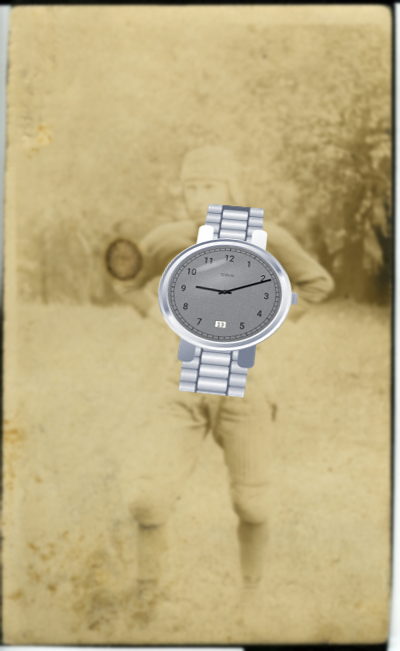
9:11
